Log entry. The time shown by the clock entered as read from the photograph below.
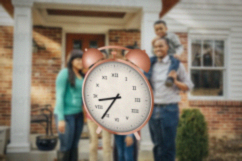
8:36
